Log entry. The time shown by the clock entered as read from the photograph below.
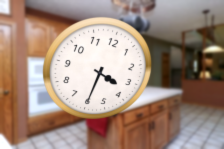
3:30
